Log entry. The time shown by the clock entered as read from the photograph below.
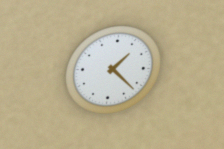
1:22
